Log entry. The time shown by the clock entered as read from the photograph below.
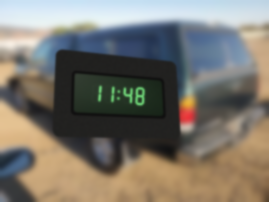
11:48
